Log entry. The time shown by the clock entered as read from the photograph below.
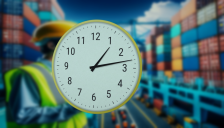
1:13
